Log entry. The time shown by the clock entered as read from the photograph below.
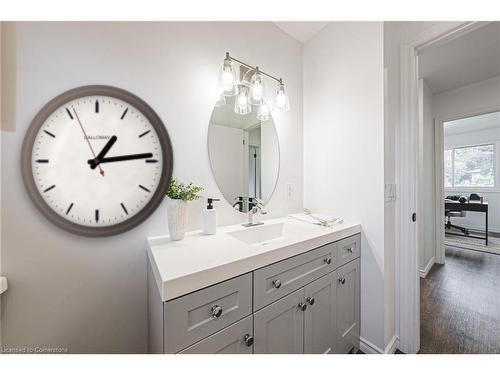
1:13:56
